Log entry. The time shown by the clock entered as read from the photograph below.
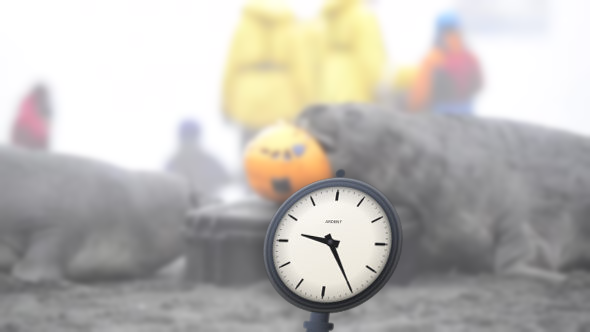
9:25
